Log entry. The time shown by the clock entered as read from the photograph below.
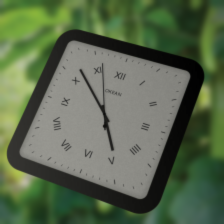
4:51:56
